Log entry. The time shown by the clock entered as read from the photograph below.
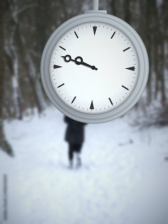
9:48
